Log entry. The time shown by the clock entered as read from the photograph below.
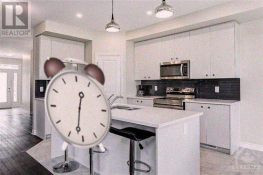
12:32
